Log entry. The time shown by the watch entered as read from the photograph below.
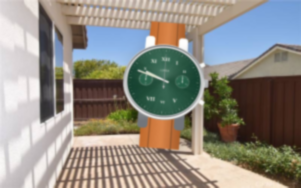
9:48
